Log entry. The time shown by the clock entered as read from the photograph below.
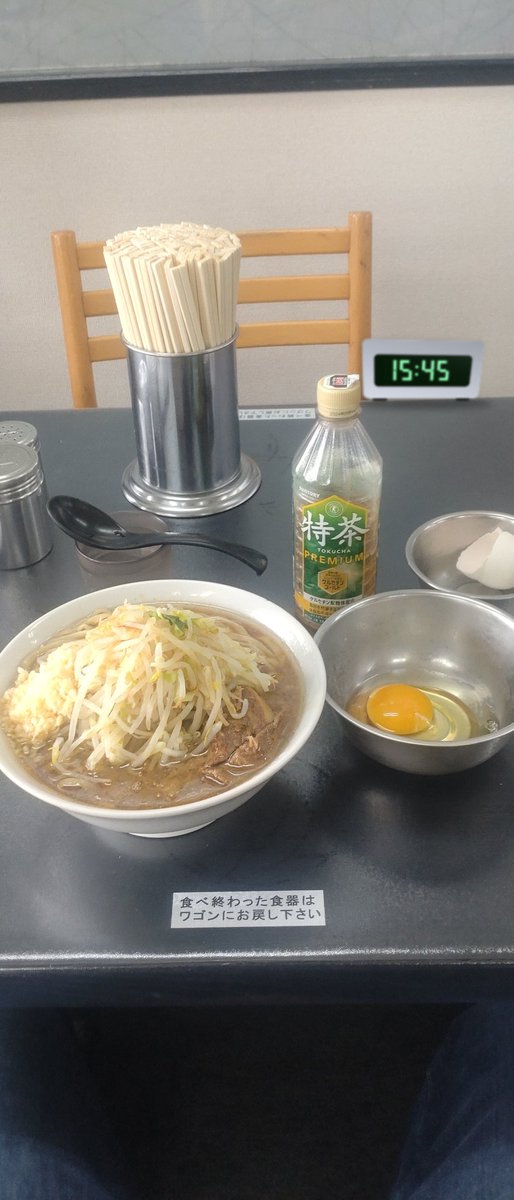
15:45
